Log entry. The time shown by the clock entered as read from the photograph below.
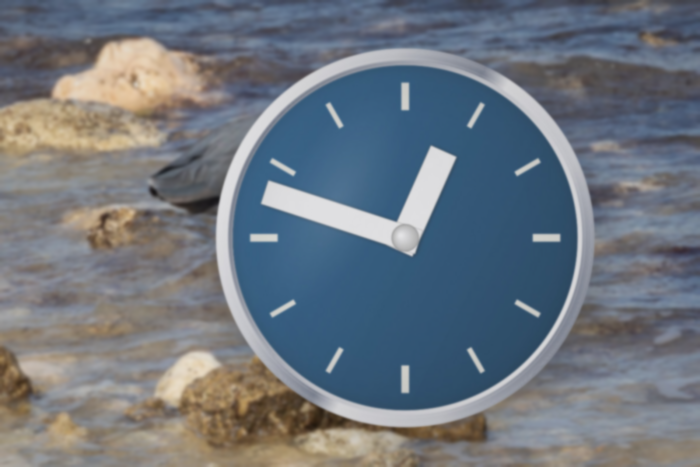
12:48
